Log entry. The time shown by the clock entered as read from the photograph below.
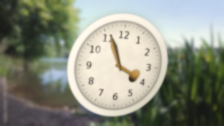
3:56
